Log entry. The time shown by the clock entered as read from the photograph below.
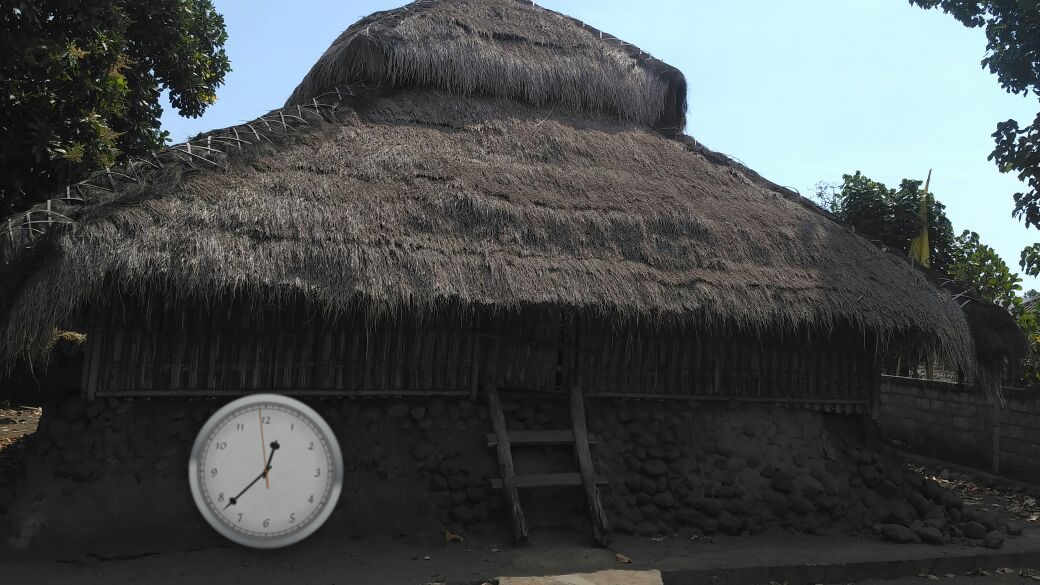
12:37:59
